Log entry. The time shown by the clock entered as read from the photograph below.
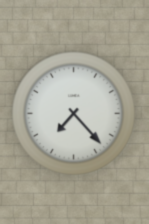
7:23
